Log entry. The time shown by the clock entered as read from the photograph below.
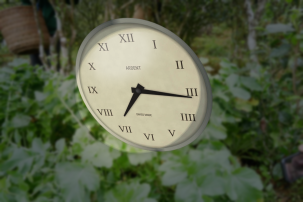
7:16
